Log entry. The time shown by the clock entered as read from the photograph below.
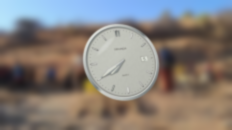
7:40
